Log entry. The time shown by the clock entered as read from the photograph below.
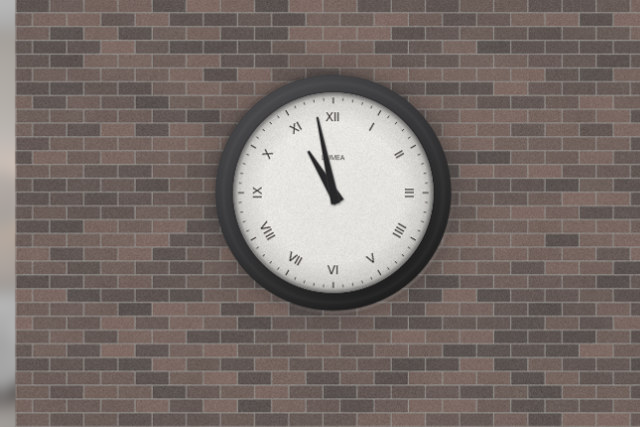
10:58
